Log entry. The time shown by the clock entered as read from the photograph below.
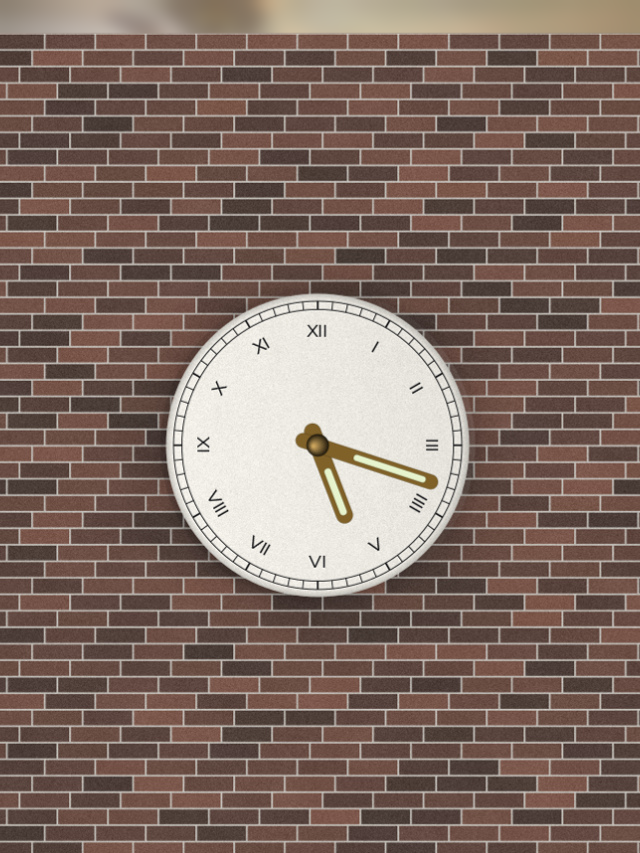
5:18
